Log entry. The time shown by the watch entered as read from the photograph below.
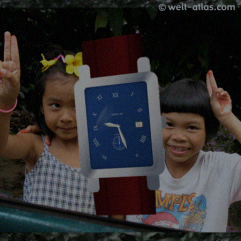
9:27
